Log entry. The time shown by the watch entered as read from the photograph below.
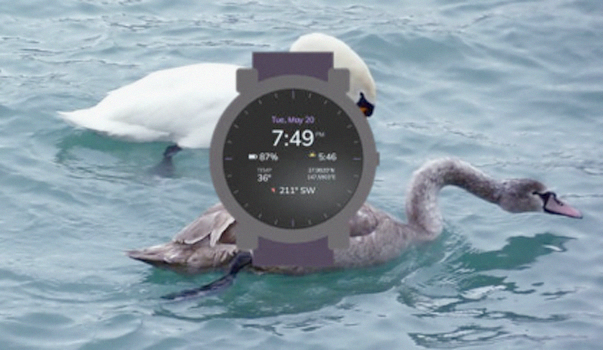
7:49
